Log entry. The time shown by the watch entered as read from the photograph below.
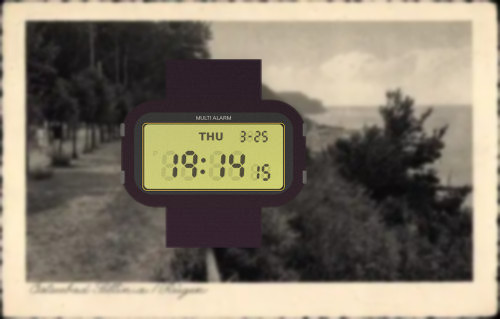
19:14:15
